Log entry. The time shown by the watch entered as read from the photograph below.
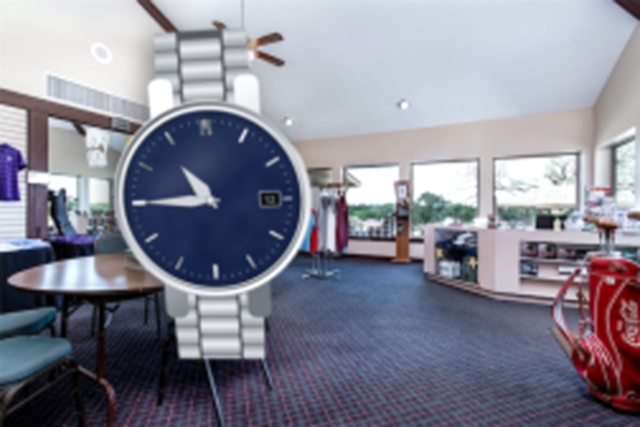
10:45
